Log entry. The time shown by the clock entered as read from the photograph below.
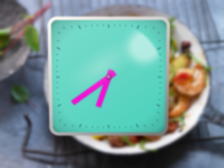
6:39
